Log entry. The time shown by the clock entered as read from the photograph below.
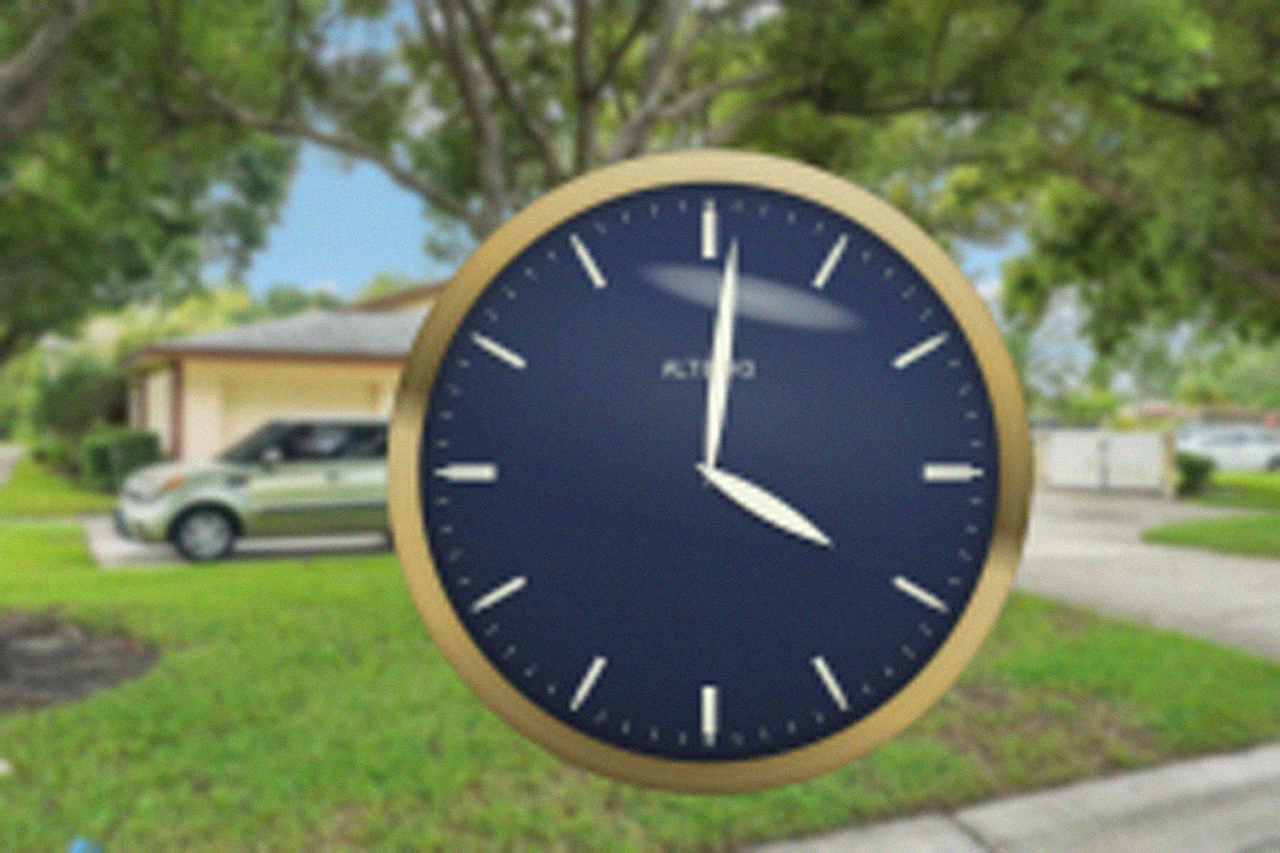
4:01
